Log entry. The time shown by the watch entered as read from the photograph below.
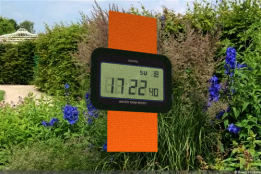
17:22:40
